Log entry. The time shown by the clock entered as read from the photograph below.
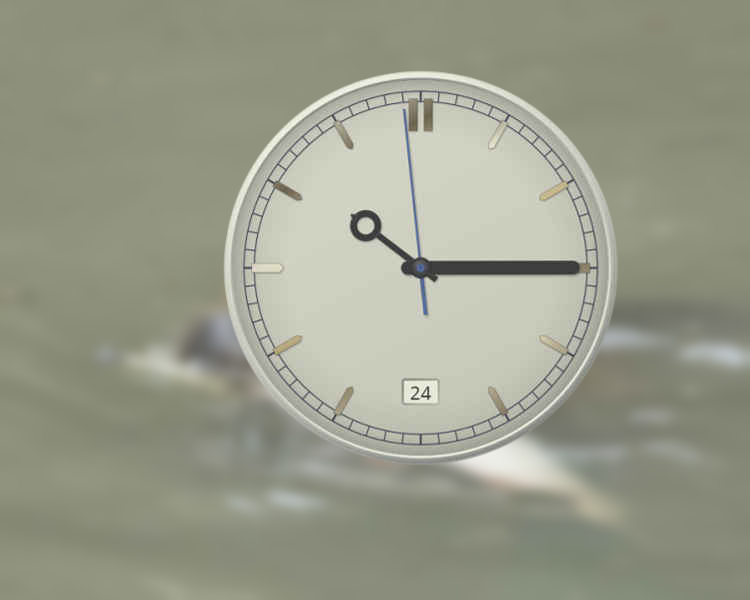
10:14:59
